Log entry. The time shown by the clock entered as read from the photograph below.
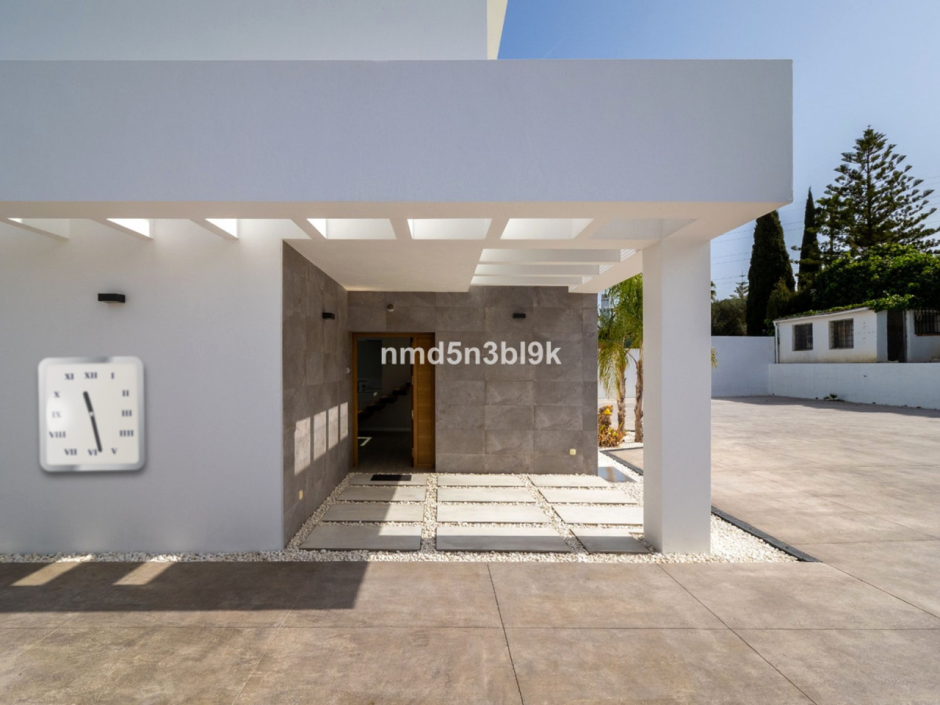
11:28
